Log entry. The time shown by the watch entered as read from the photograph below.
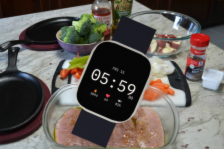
5:59
